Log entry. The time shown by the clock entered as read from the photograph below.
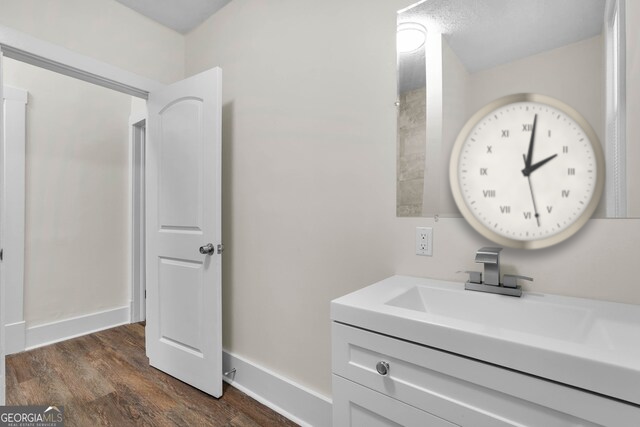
2:01:28
